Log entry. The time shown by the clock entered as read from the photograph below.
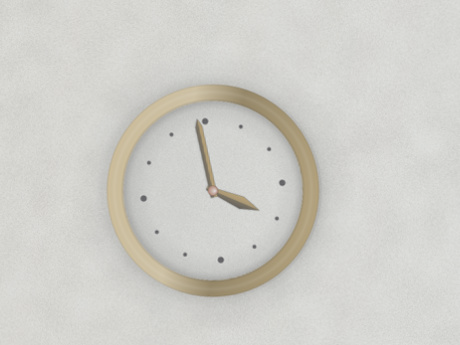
3:59
